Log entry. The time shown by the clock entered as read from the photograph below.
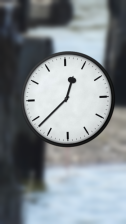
12:38
